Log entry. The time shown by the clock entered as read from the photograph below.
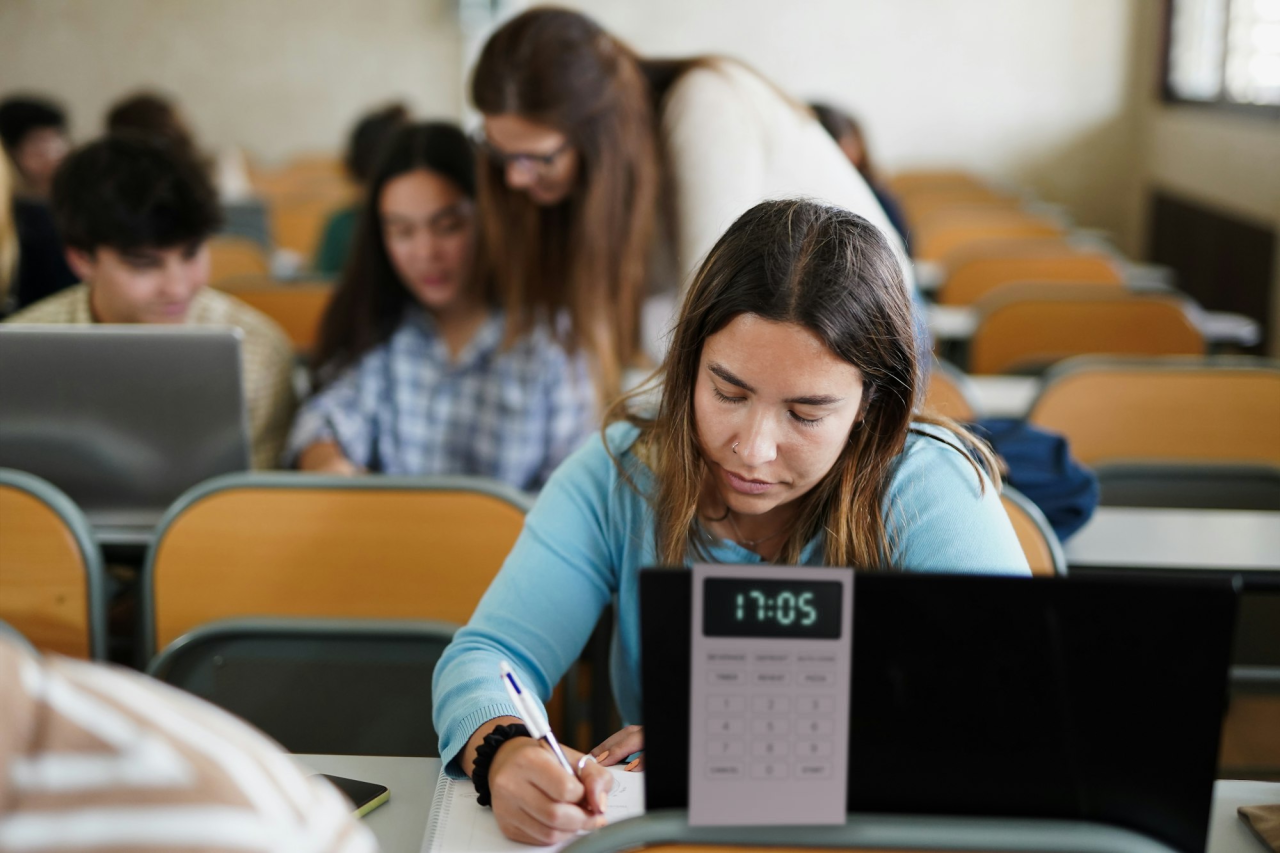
17:05
